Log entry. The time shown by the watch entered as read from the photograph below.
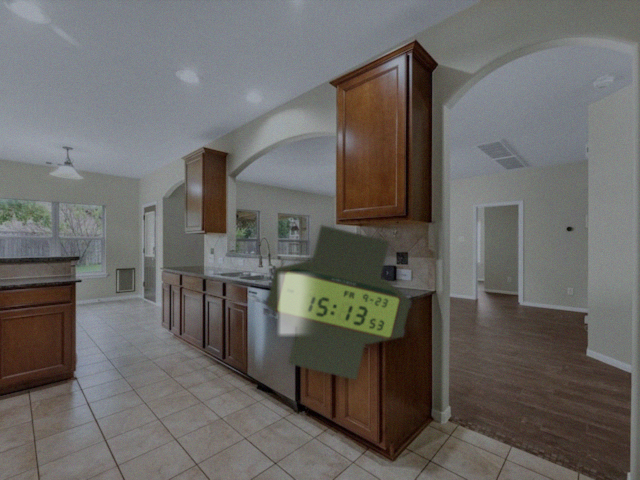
15:13:53
